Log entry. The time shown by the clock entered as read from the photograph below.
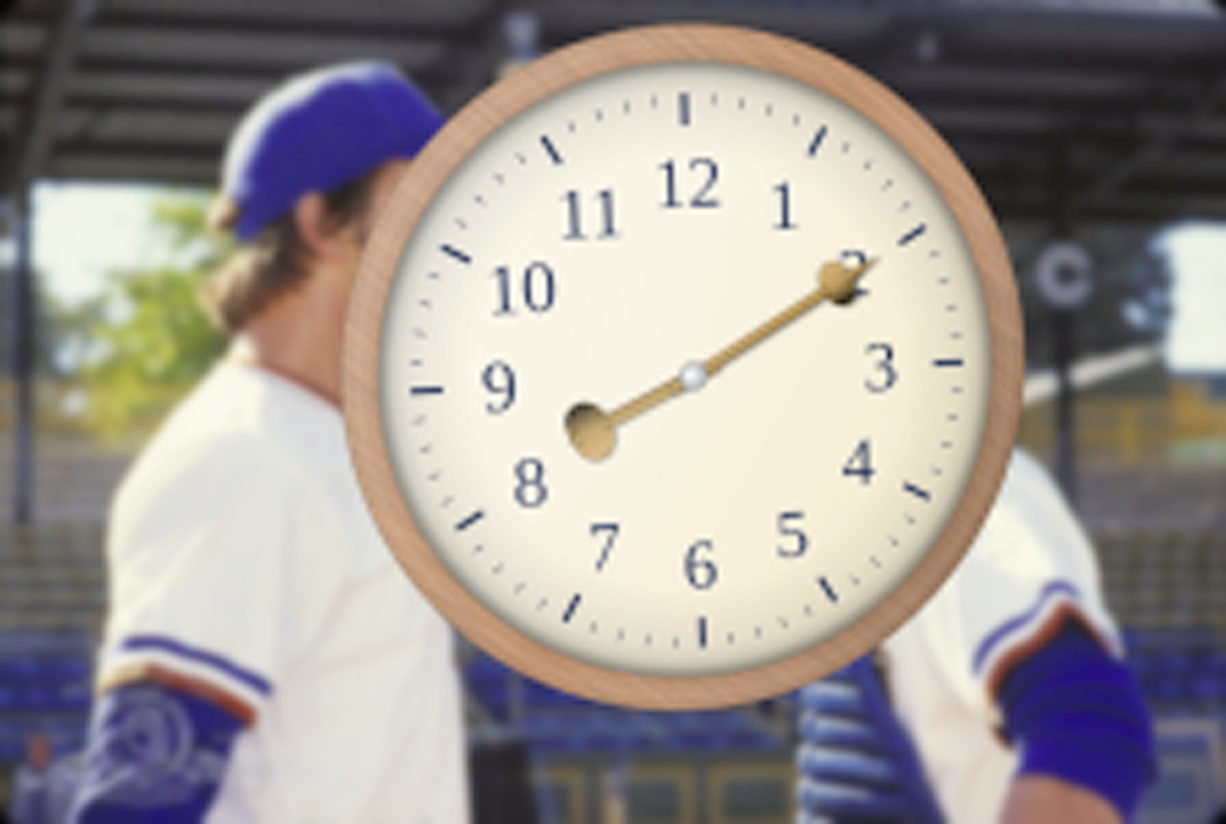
8:10
